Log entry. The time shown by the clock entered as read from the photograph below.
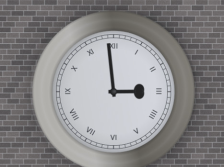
2:59
